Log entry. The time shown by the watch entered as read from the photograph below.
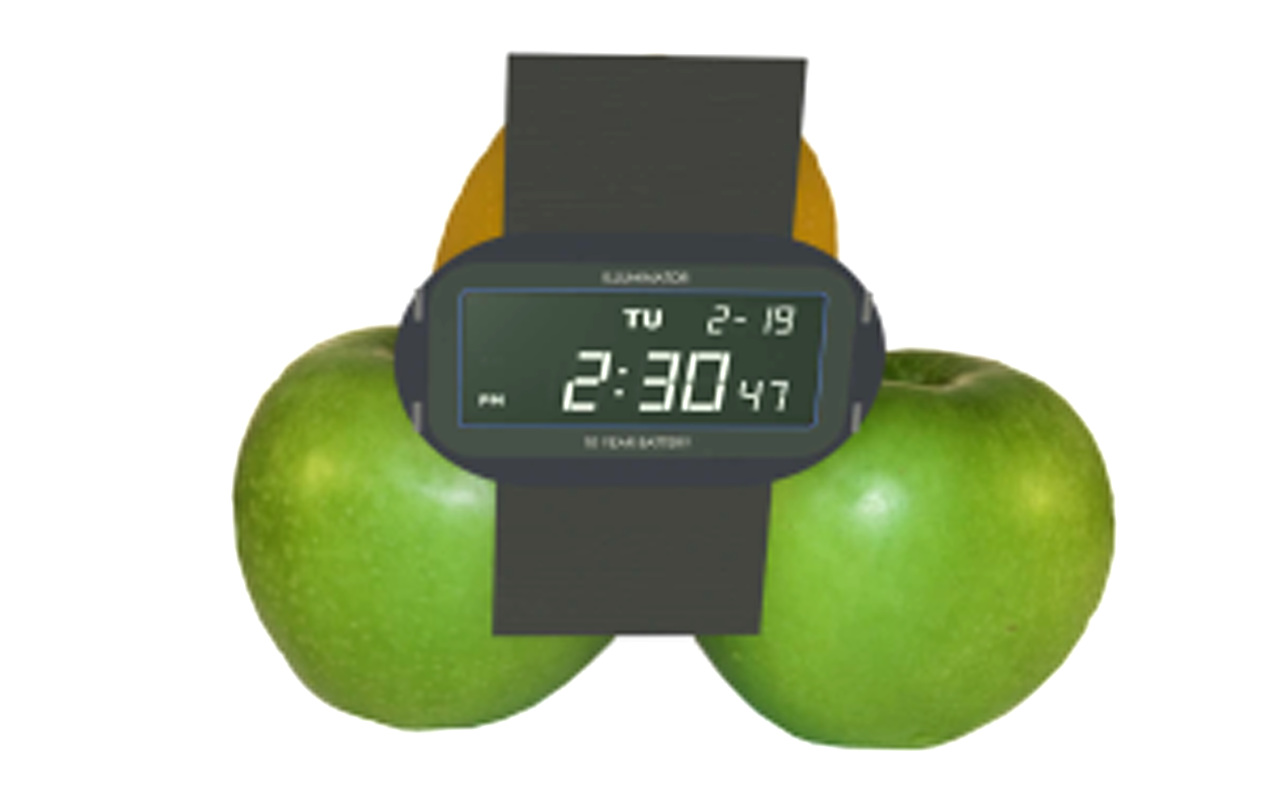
2:30:47
